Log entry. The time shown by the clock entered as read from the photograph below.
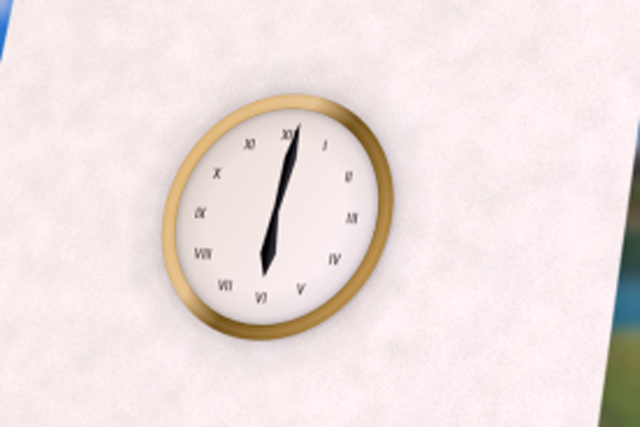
6:01
